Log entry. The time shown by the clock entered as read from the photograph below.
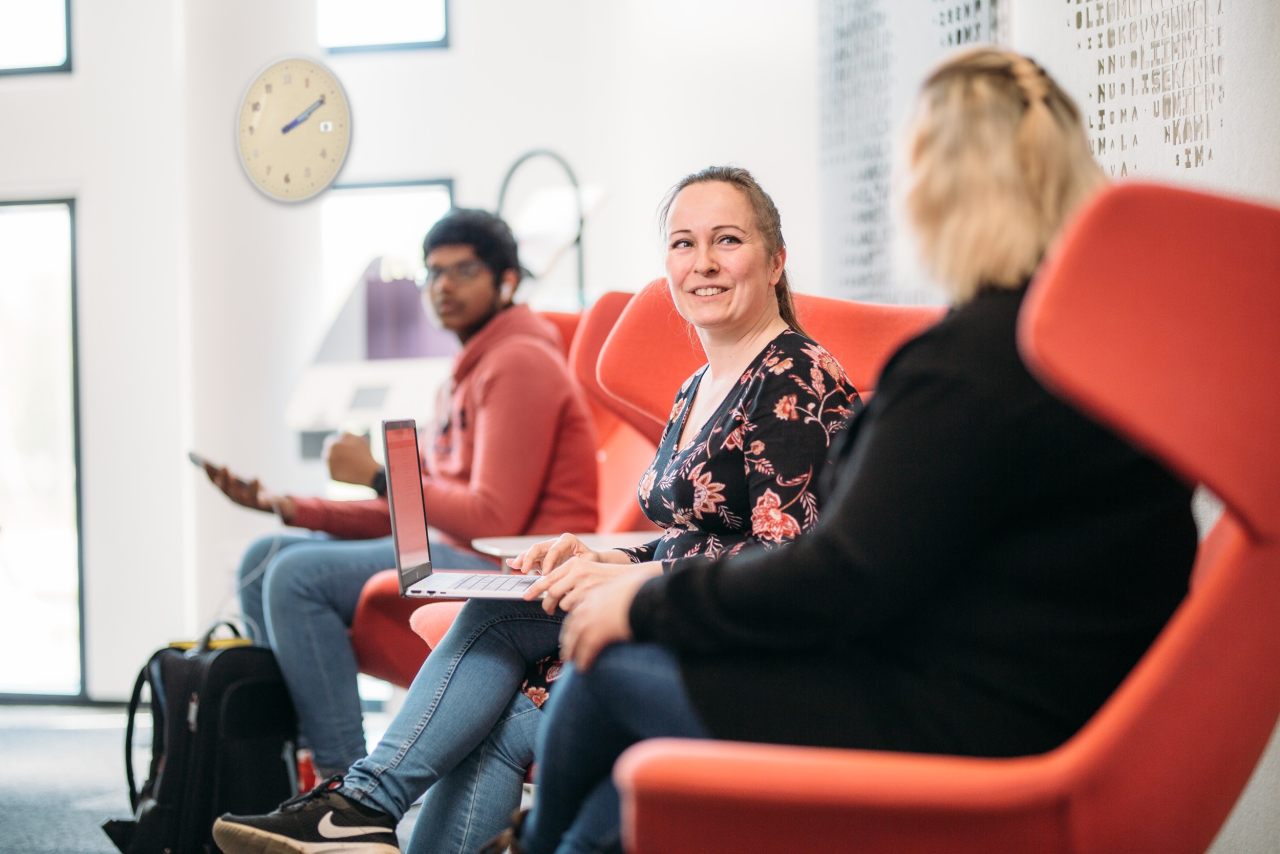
2:10
